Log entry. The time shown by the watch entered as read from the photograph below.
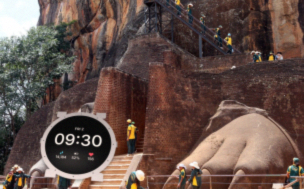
9:30
